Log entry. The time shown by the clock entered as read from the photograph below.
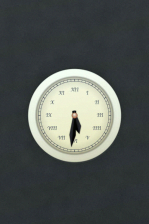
5:31
